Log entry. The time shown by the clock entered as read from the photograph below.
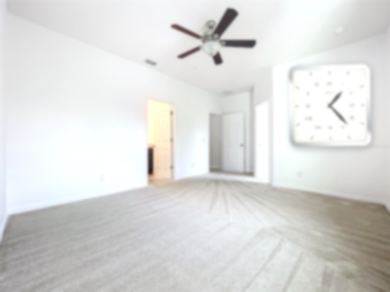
1:23
